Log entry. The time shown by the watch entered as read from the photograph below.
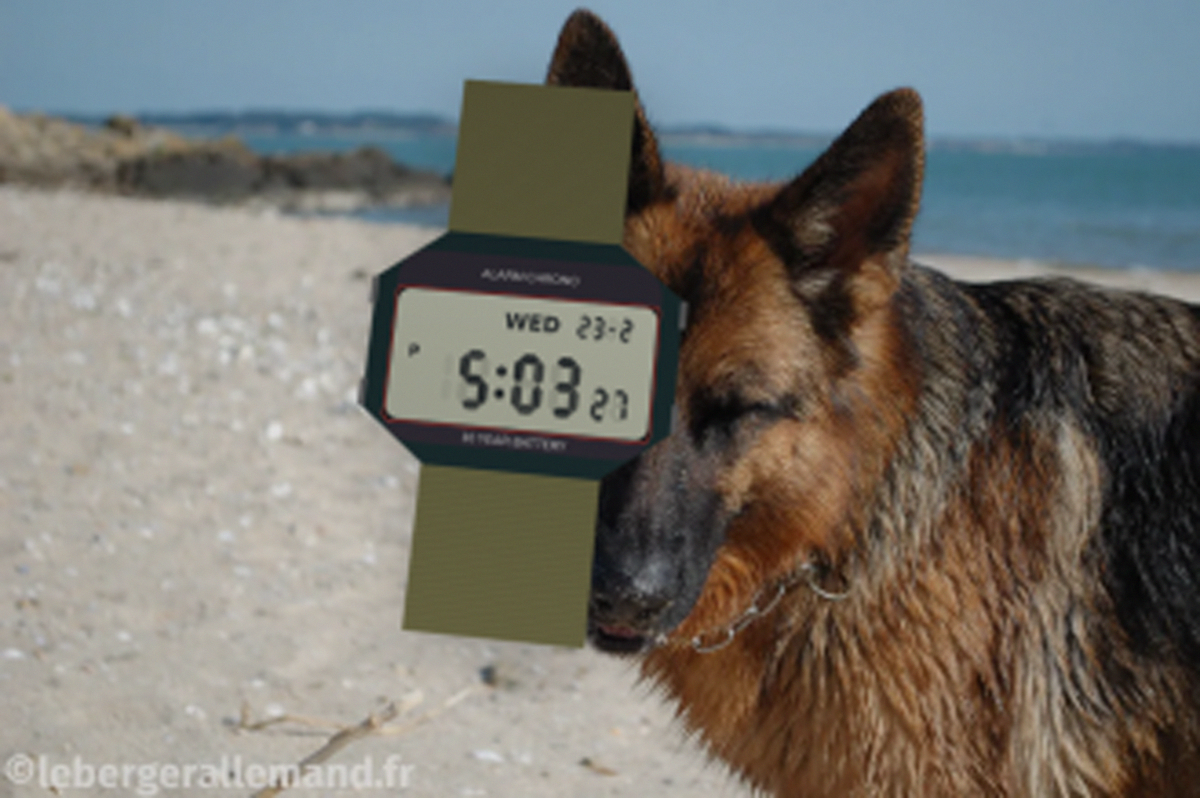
5:03:27
